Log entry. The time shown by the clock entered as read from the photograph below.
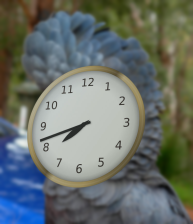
7:42
